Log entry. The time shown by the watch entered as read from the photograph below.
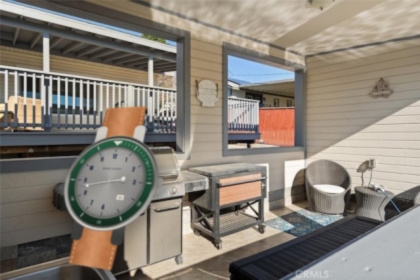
2:43
